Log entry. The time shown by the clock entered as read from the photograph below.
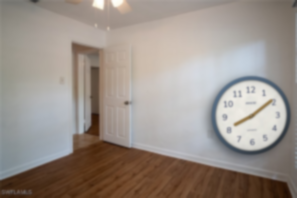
8:09
